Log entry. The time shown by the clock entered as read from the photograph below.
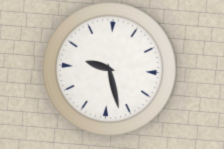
9:27
